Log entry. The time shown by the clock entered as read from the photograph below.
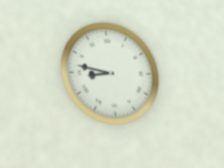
8:47
